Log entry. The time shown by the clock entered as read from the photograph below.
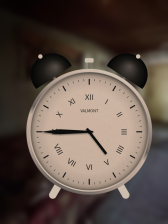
4:45
